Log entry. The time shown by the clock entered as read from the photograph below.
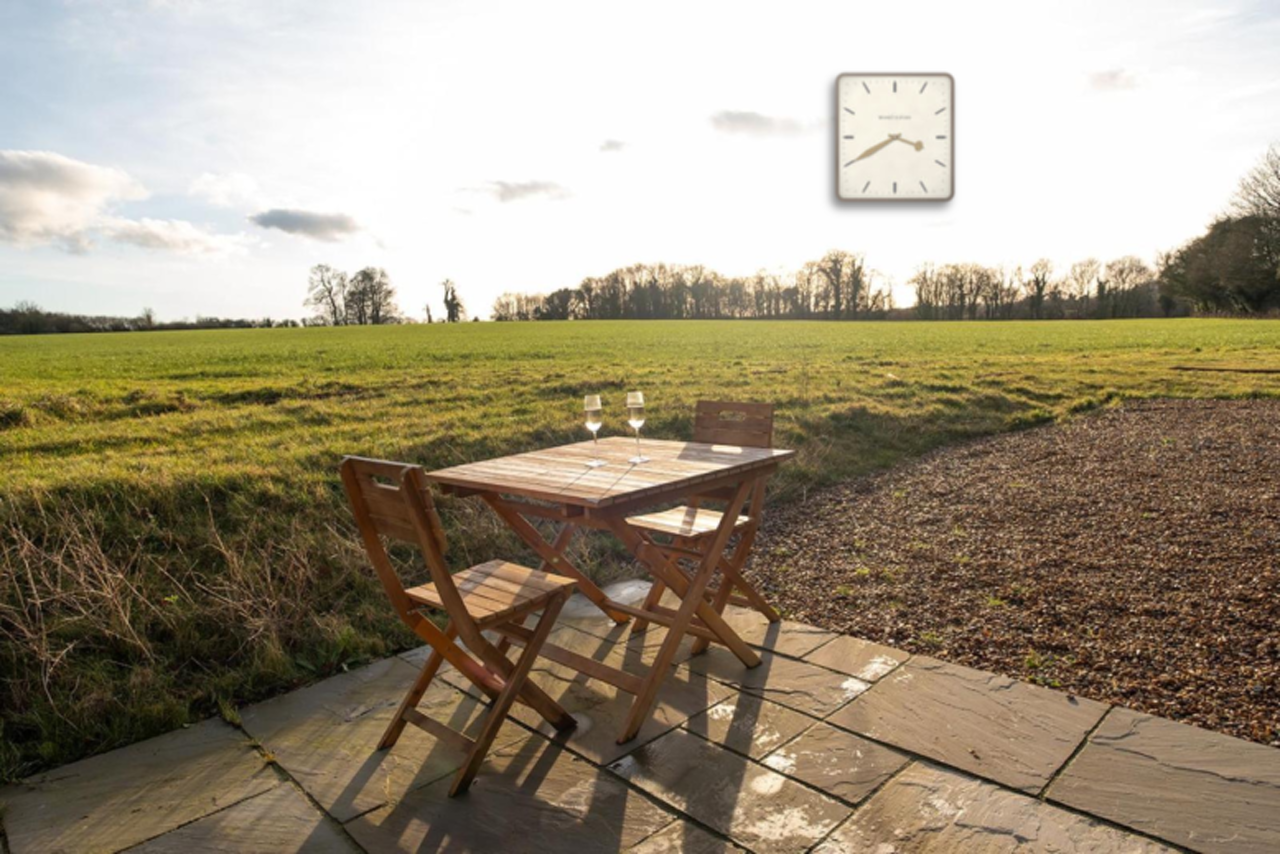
3:40
